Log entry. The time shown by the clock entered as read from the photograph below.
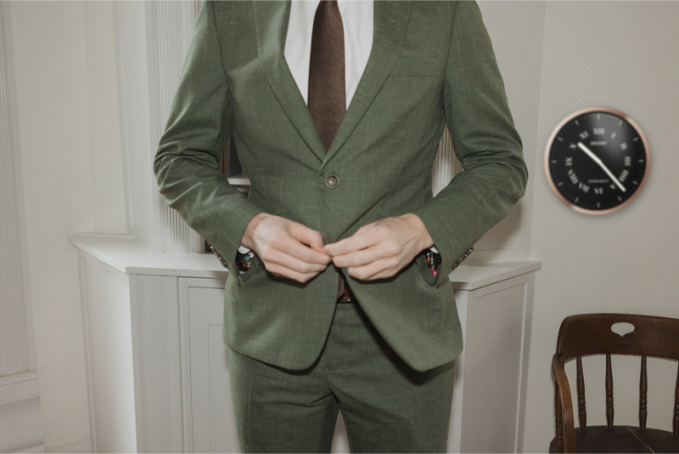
10:23
